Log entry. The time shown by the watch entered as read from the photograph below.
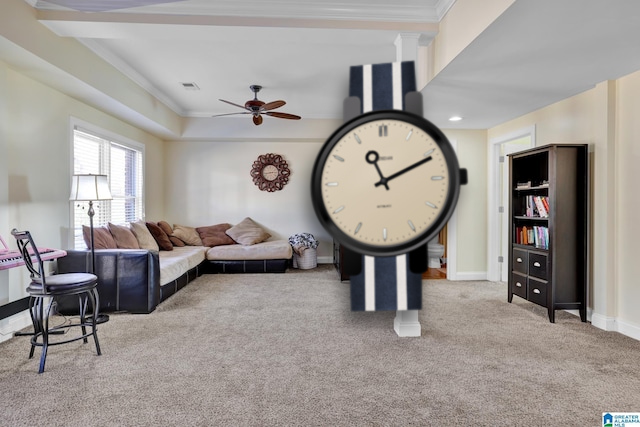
11:11
